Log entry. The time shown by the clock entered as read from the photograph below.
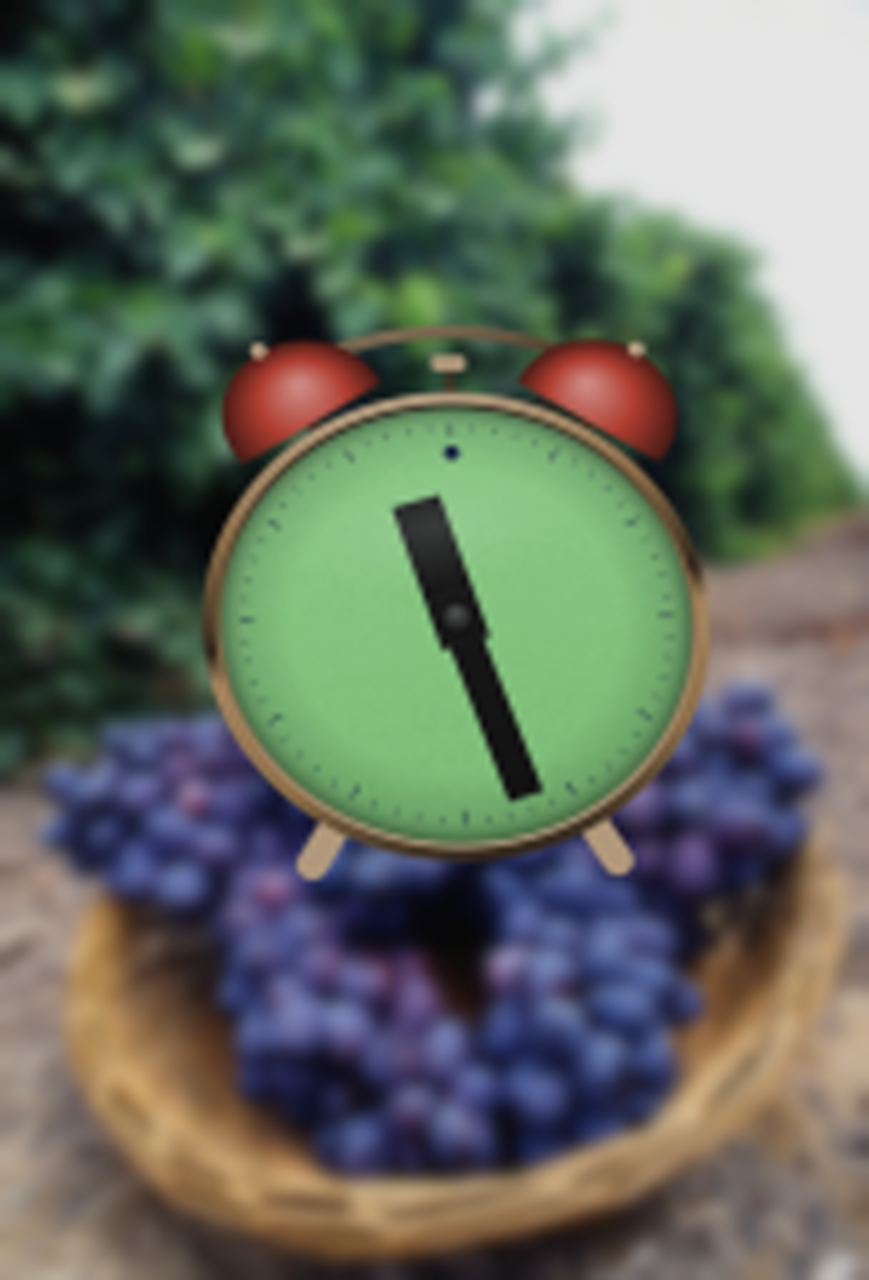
11:27
